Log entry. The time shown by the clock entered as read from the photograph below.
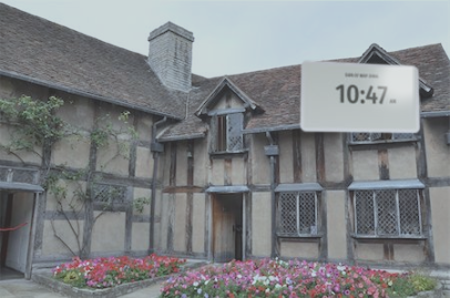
10:47
